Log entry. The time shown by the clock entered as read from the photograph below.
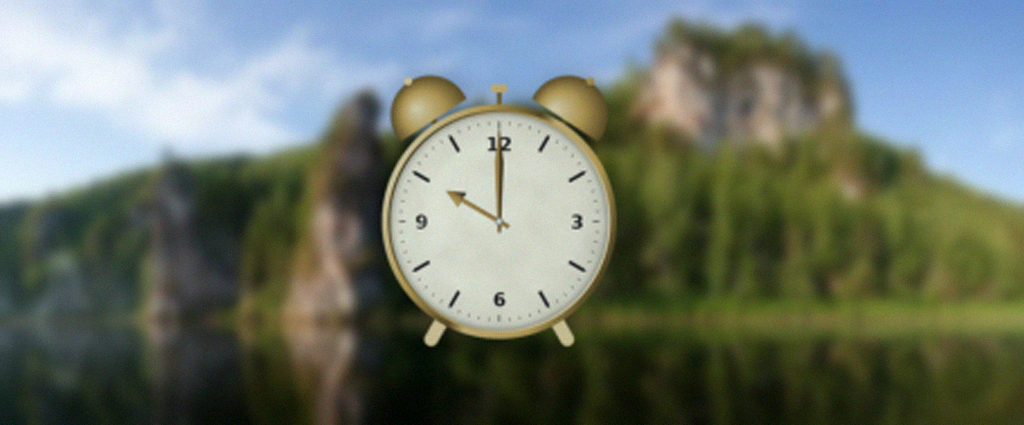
10:00
